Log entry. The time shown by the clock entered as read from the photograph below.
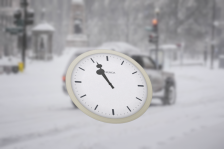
10:56
